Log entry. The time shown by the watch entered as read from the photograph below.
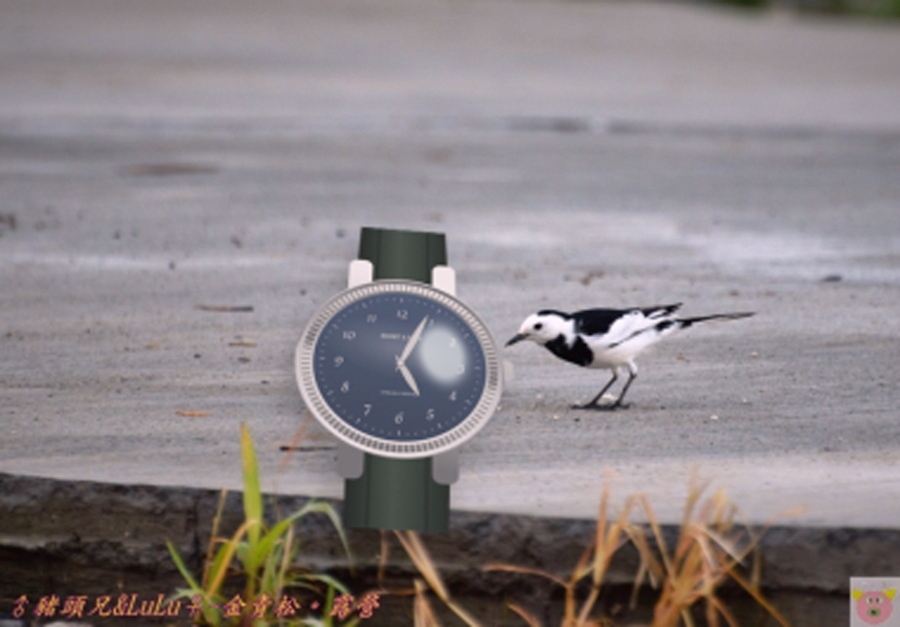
5:04
